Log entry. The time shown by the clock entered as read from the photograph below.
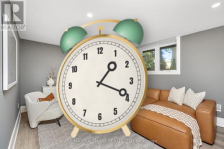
1:19
